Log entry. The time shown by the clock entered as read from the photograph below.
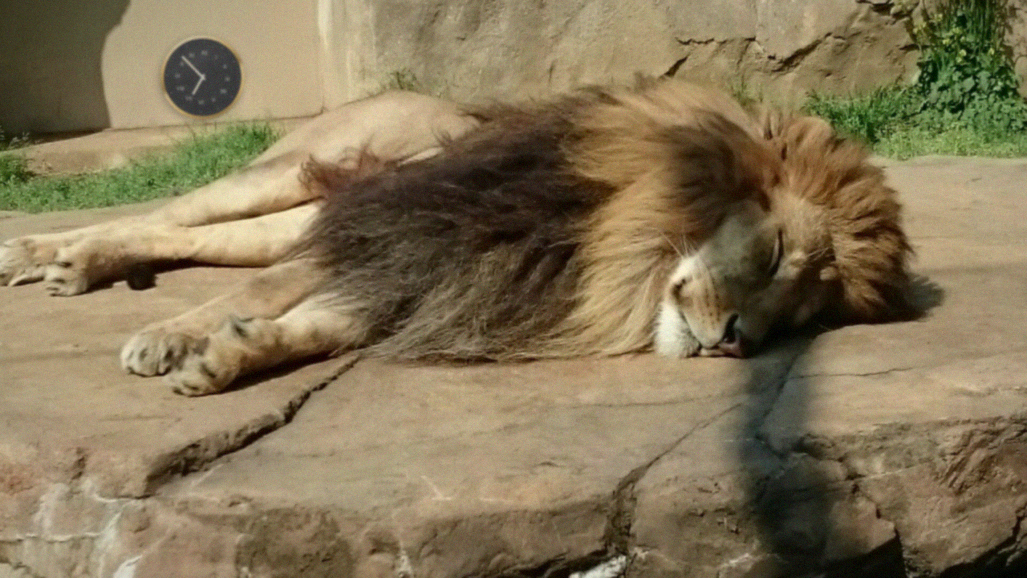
6:52
